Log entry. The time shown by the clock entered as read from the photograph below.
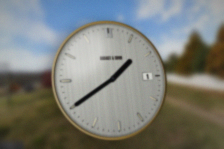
1:40
